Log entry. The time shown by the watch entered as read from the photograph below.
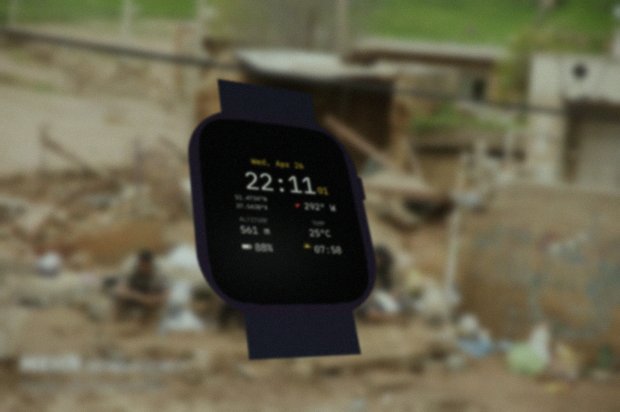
22:11
